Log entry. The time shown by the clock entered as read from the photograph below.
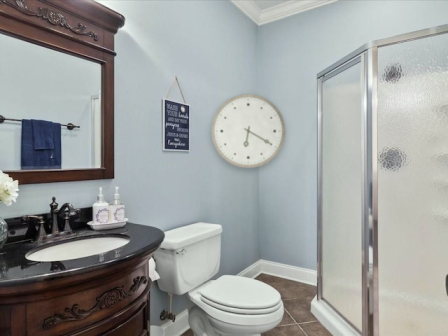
6:20
